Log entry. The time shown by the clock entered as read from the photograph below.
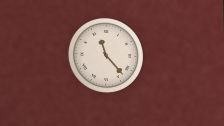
11:23
